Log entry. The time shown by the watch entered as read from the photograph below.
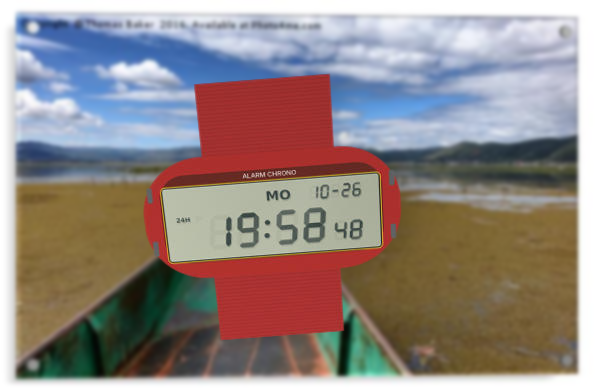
19:58:48
